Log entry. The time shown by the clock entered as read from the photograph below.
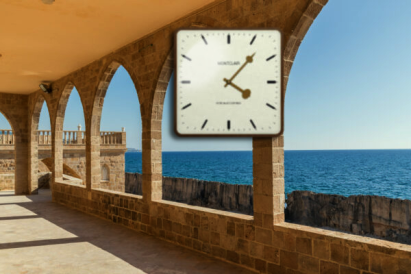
4:07
